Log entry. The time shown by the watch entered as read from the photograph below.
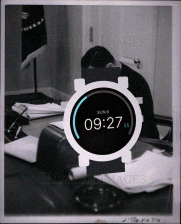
9:27
